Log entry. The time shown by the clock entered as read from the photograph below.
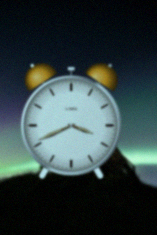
3:41
